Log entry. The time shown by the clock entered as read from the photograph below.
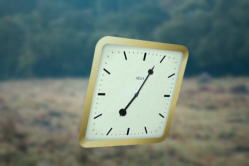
7:04
